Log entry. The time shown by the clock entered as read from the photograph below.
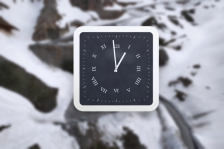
12:59
